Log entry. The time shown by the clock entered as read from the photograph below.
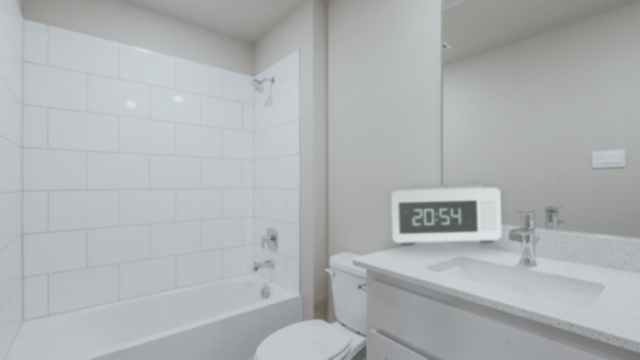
20:54
